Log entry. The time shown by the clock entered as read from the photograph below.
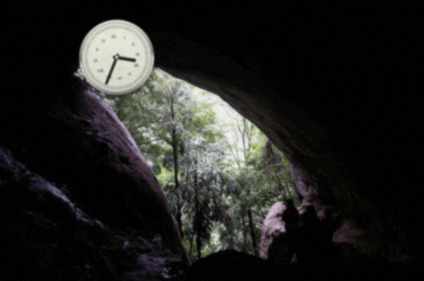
3:35
